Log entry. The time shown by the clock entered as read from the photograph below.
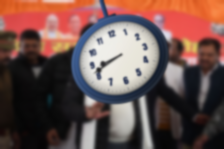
8:42
